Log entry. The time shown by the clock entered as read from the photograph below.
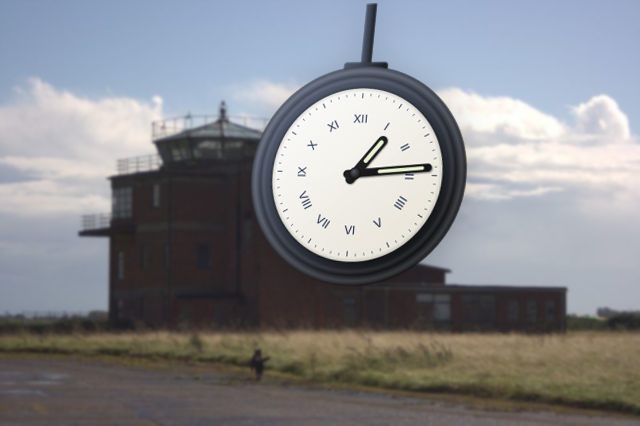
1:14
